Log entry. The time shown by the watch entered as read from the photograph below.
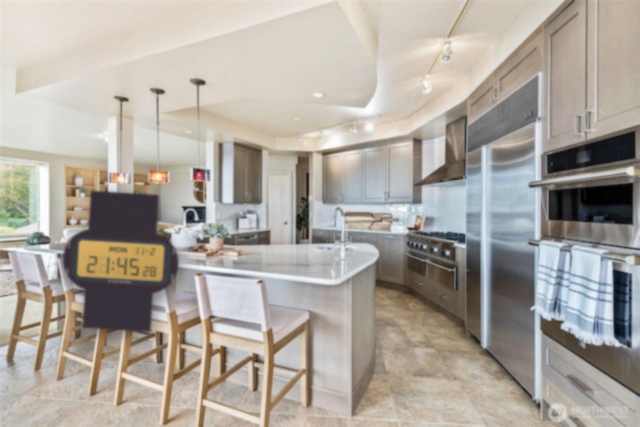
21:45
